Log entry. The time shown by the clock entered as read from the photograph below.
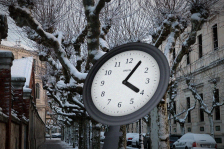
4:05
